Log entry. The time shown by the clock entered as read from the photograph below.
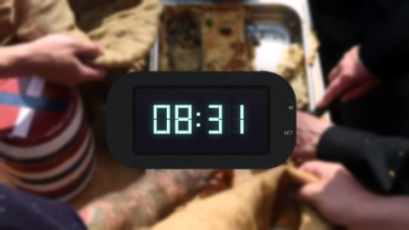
8:31
